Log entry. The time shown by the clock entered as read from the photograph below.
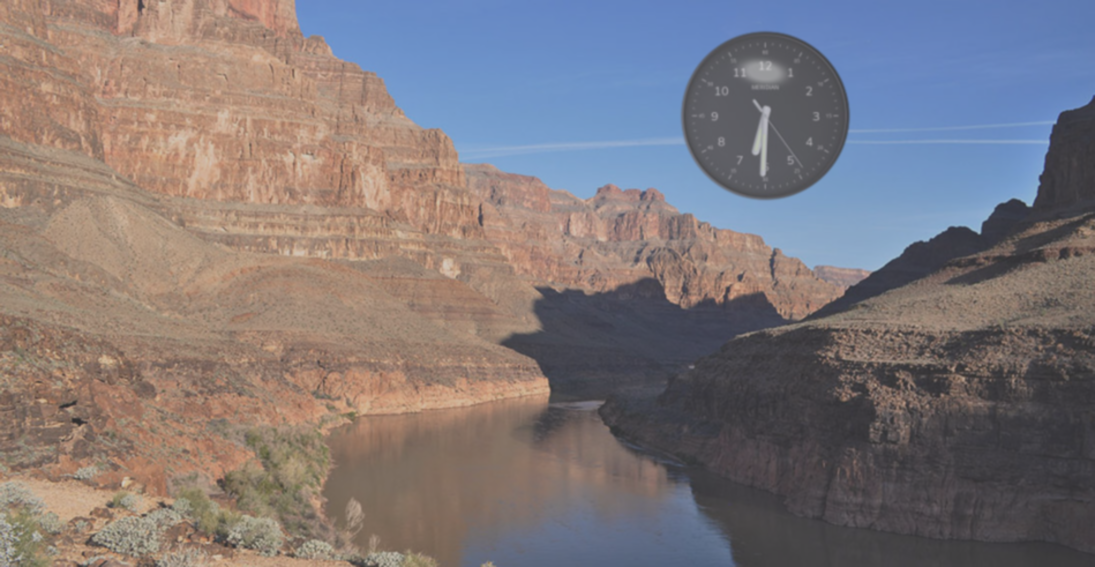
6:30:24
